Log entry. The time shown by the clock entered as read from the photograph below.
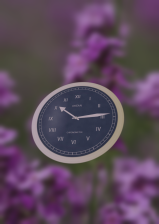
10:14
